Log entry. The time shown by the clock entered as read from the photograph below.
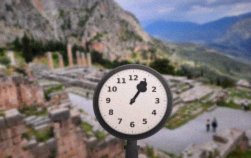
1:05
